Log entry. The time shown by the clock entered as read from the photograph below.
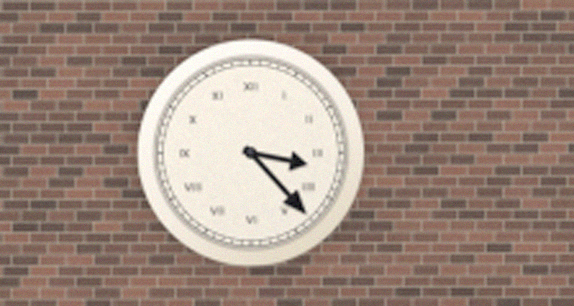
3:23
